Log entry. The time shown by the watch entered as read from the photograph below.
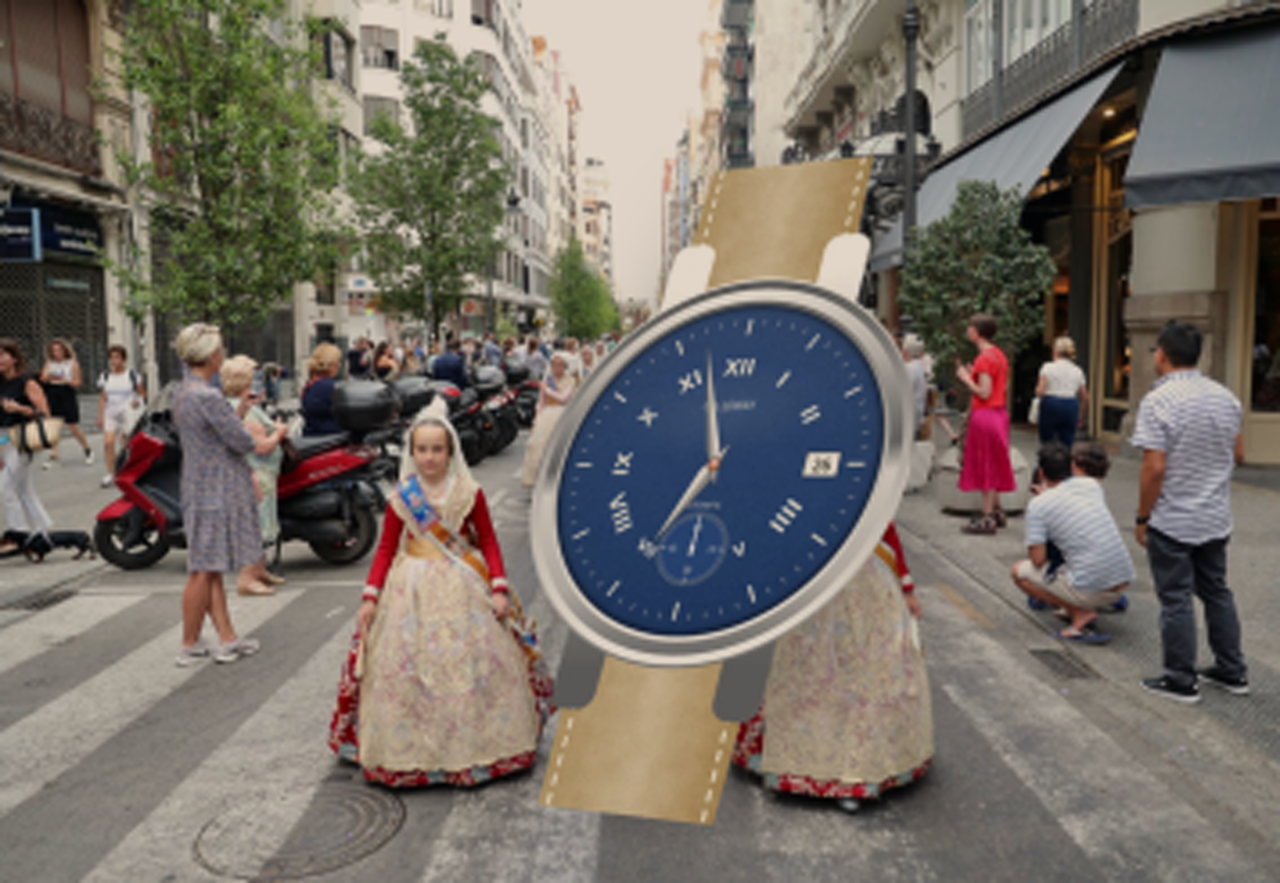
6:57
